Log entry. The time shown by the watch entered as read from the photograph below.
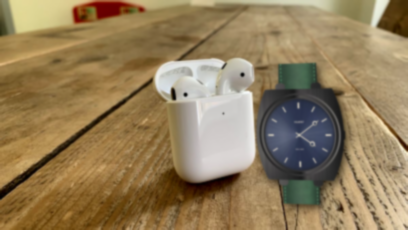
4:09
